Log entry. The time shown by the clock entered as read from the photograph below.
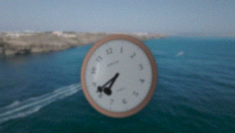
7:42
